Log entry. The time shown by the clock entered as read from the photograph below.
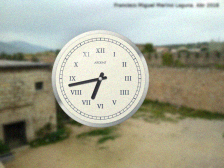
6:43
